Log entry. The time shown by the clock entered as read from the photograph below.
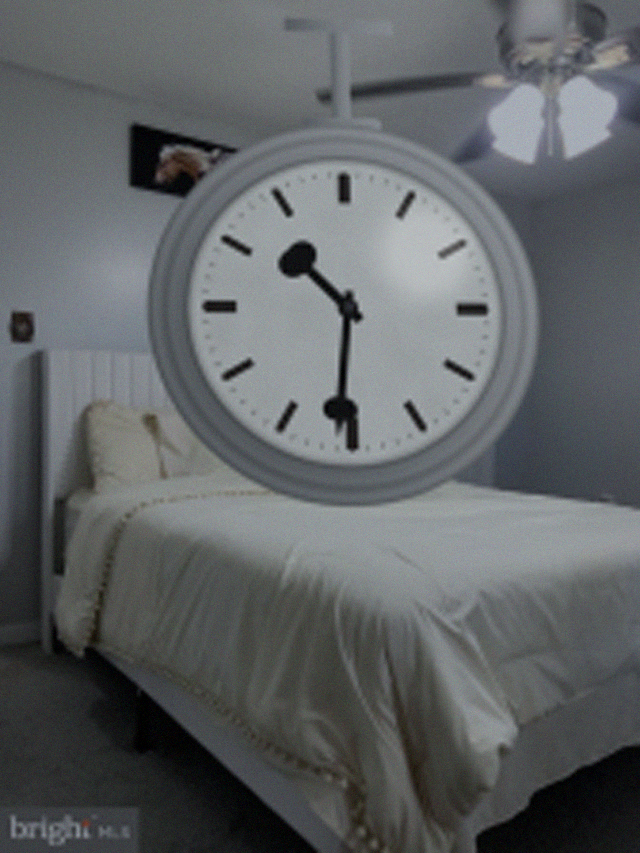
10:31
